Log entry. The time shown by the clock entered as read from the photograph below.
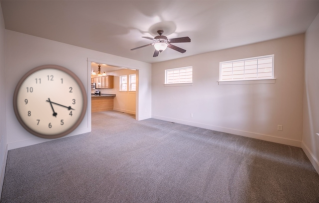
5:18
